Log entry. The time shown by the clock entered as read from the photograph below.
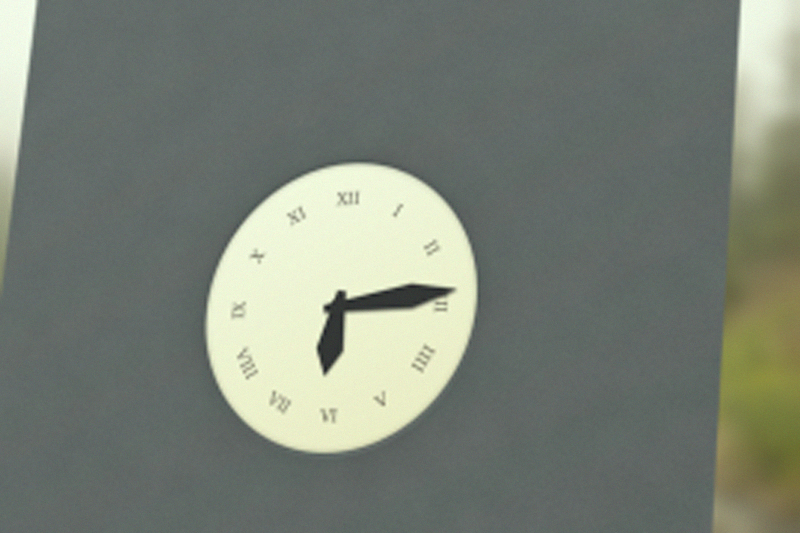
6:14
